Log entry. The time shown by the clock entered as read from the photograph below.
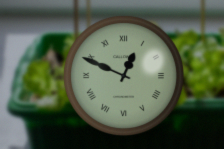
12:49
